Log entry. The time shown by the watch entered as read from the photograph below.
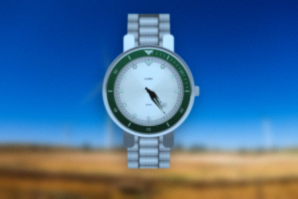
4:24
